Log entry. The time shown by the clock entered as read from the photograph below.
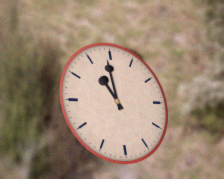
10:59
